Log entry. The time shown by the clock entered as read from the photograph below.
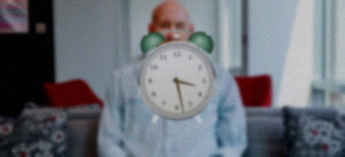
3:28
